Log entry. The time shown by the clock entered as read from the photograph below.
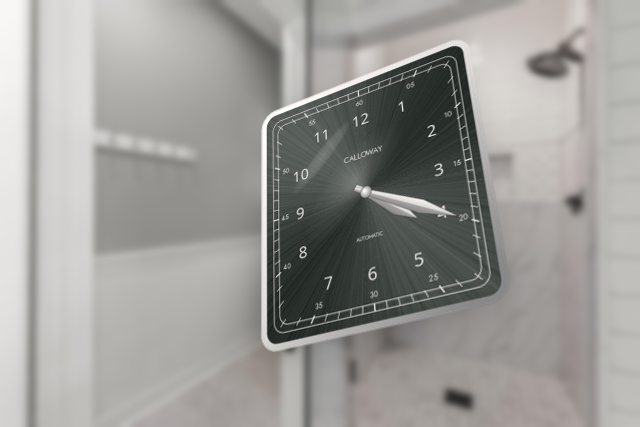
4:20
